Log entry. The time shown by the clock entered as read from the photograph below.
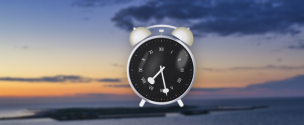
7:28
